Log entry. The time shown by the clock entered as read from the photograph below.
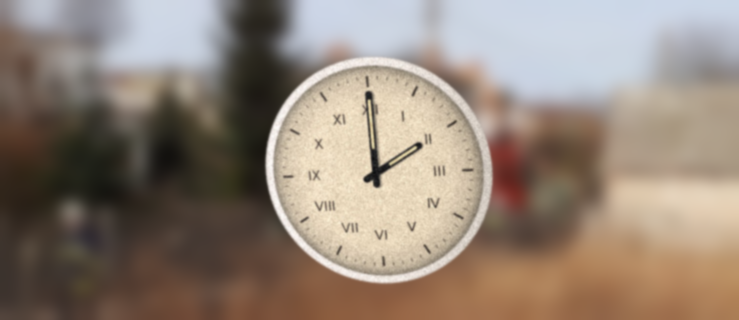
2:00
